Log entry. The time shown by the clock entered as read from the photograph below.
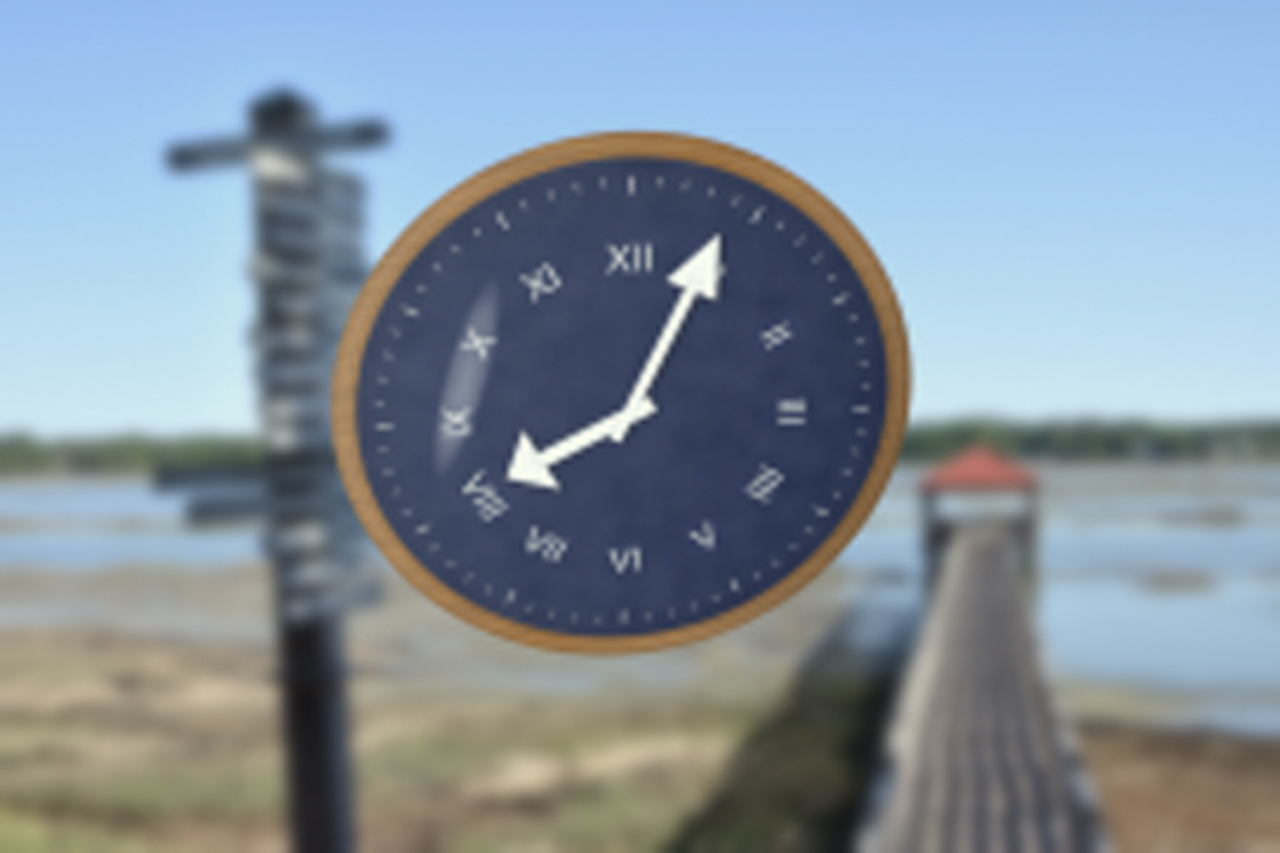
8:04
